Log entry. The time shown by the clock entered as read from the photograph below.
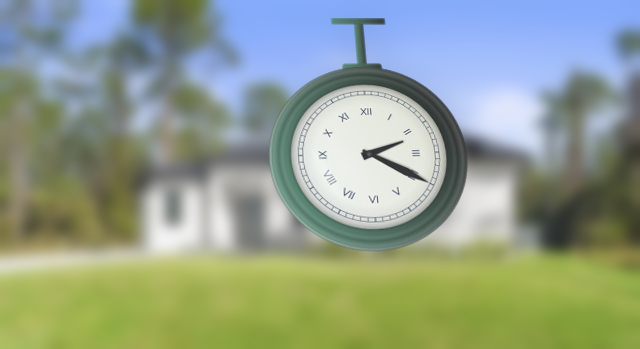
2:20
